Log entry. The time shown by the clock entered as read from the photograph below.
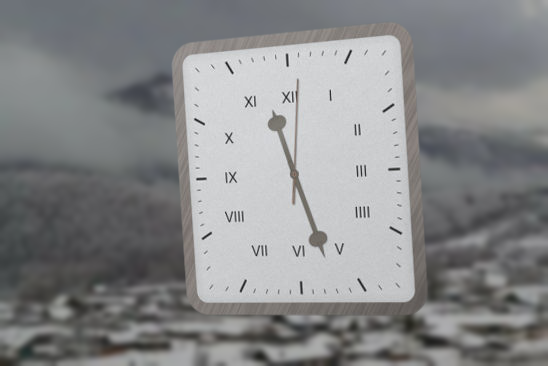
11:27:01
